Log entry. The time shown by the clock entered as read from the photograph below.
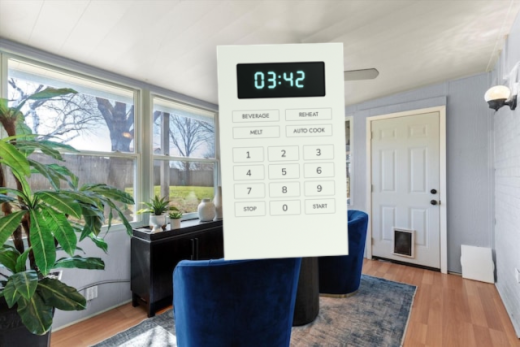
3:42
